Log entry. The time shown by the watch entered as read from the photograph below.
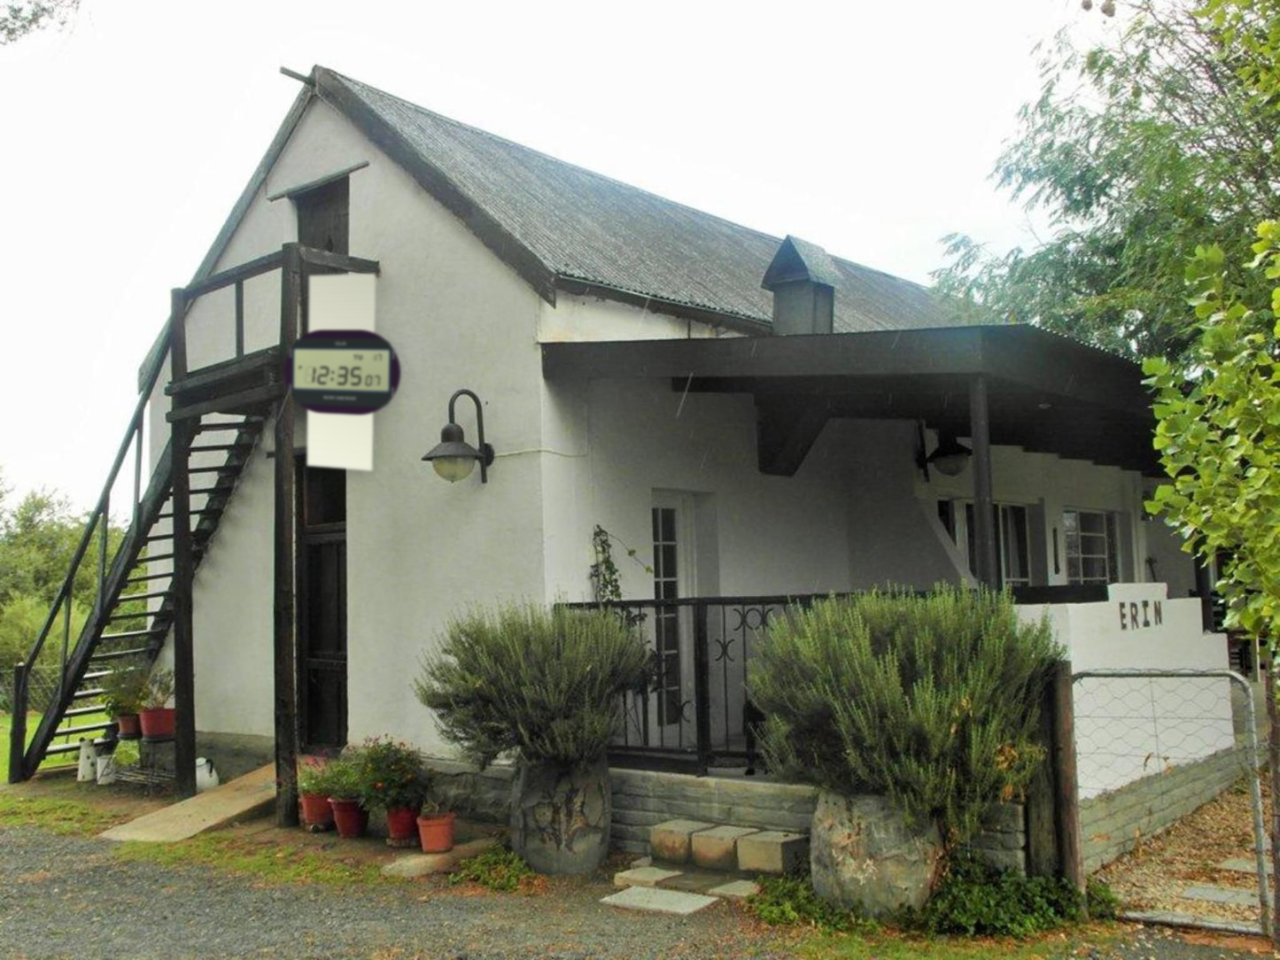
12:35
